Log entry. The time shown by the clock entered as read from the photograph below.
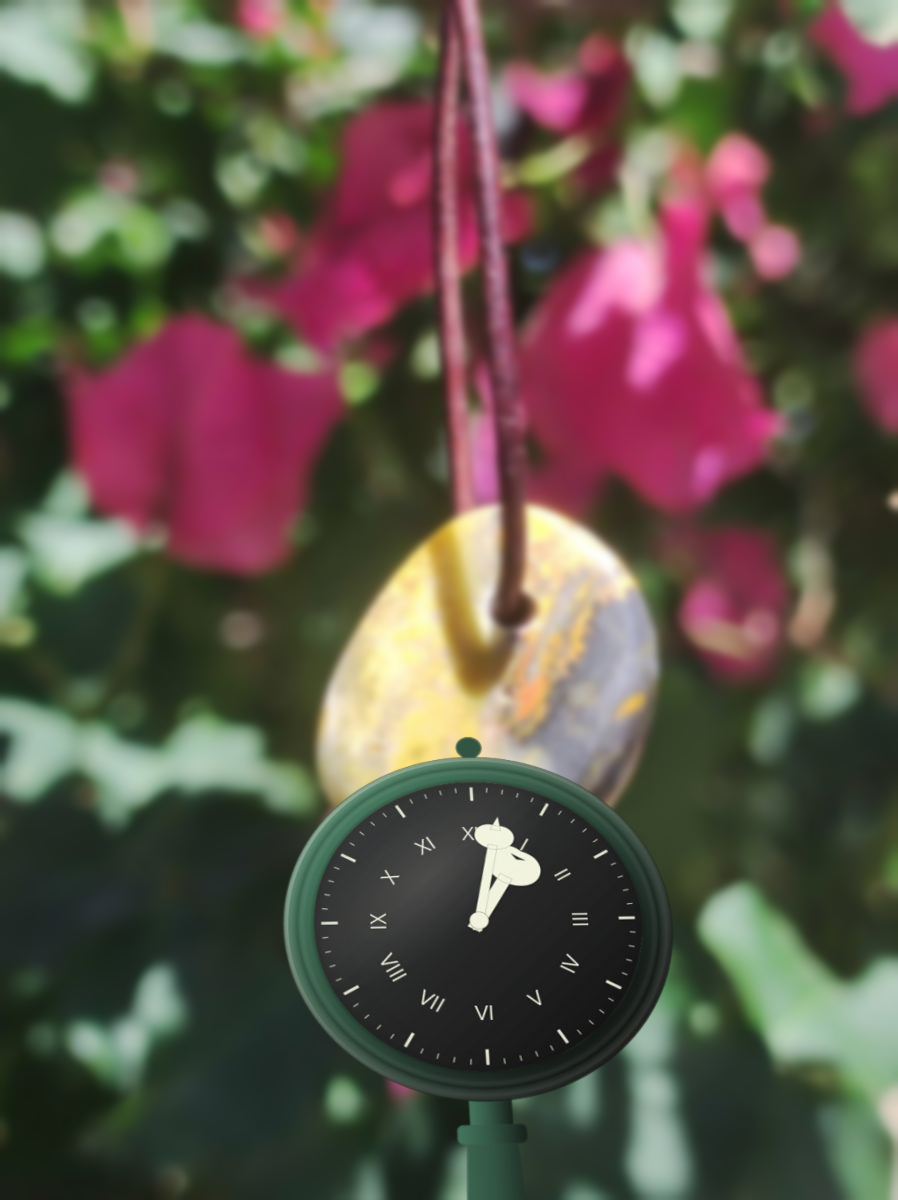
1:02
